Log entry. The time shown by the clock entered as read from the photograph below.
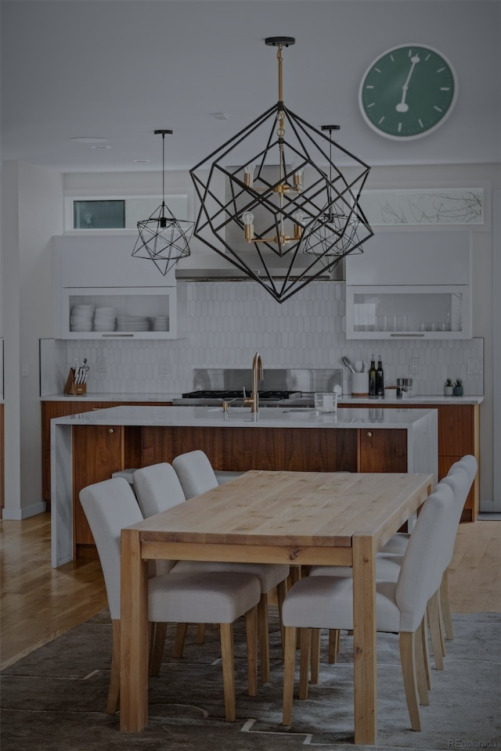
6:02
